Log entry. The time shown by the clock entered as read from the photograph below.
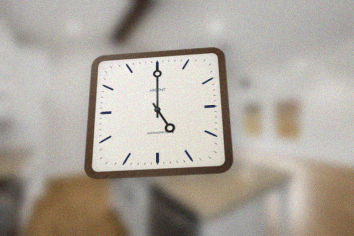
5:00
